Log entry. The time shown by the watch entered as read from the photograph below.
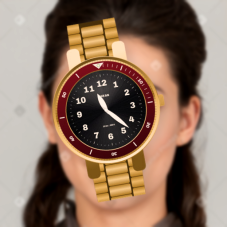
11:23
